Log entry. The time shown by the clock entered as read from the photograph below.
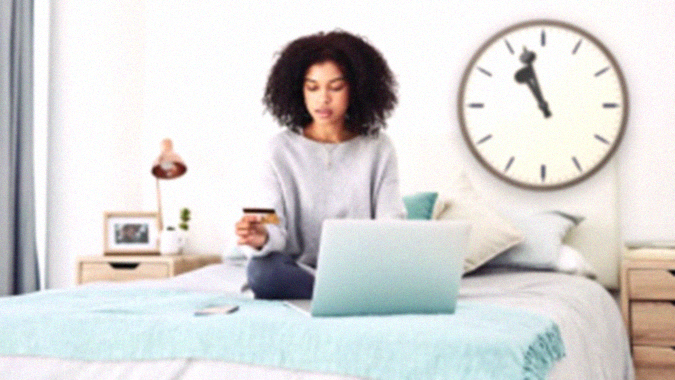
10:57
